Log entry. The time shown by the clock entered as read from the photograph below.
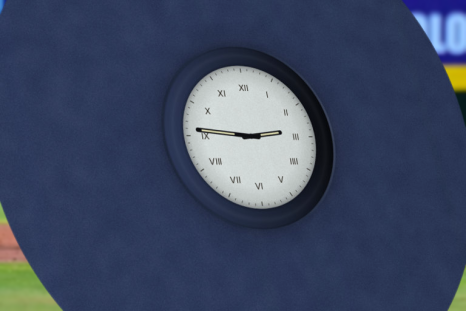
2:46
